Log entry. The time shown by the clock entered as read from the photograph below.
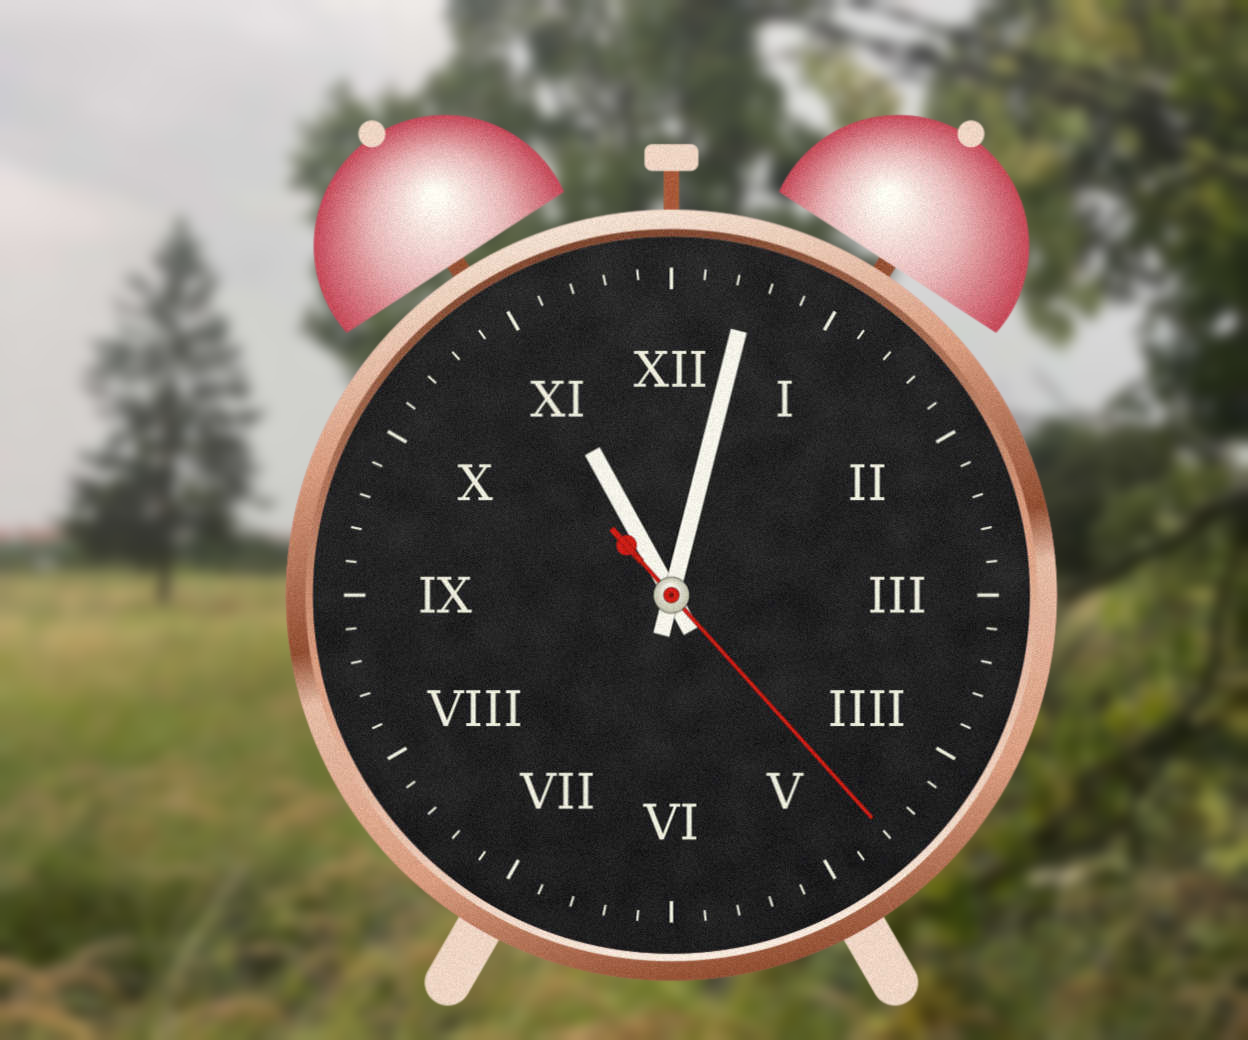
11:02:23
